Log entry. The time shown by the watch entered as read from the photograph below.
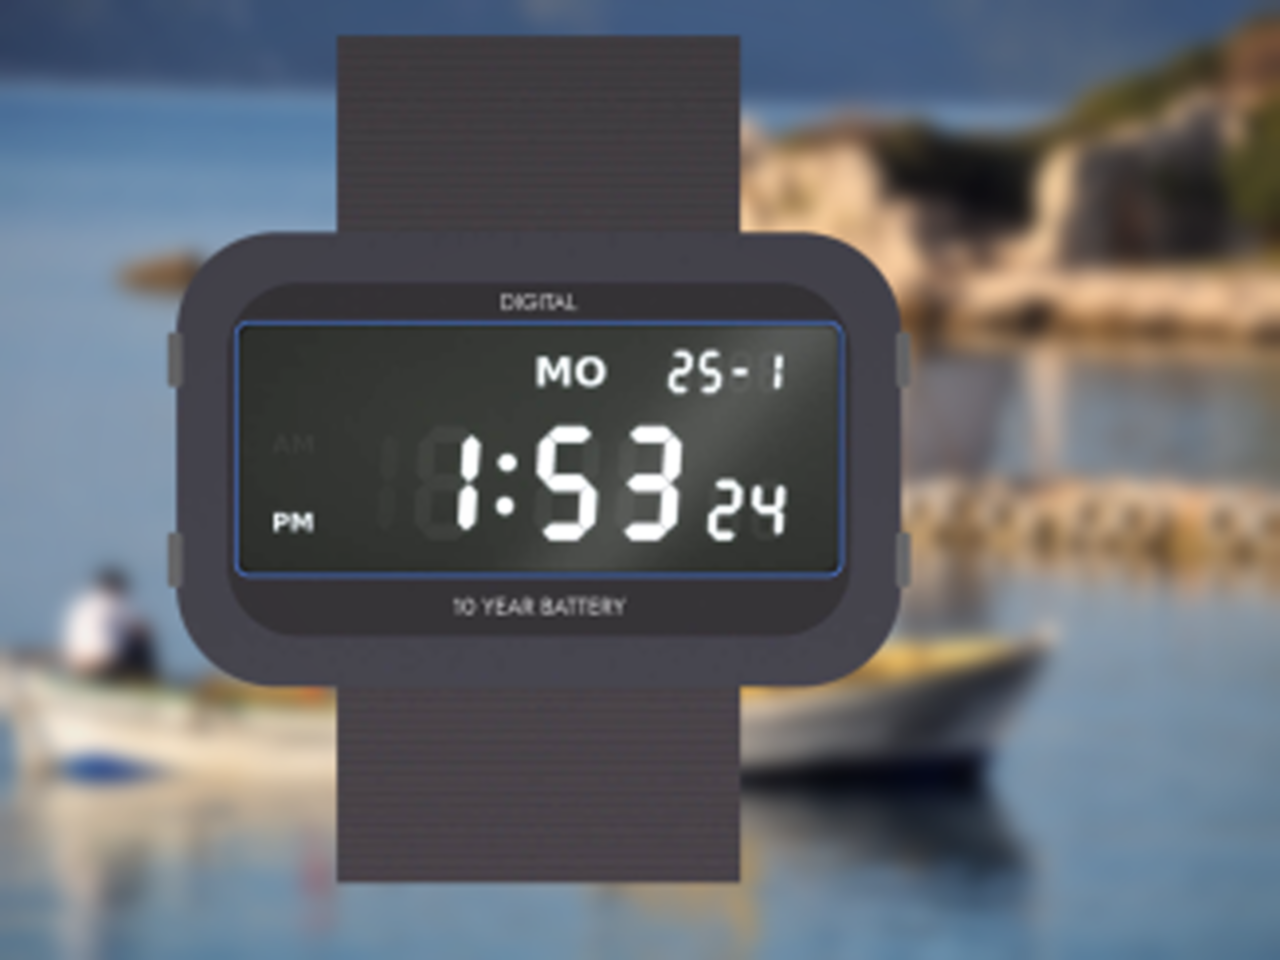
1:53:24
